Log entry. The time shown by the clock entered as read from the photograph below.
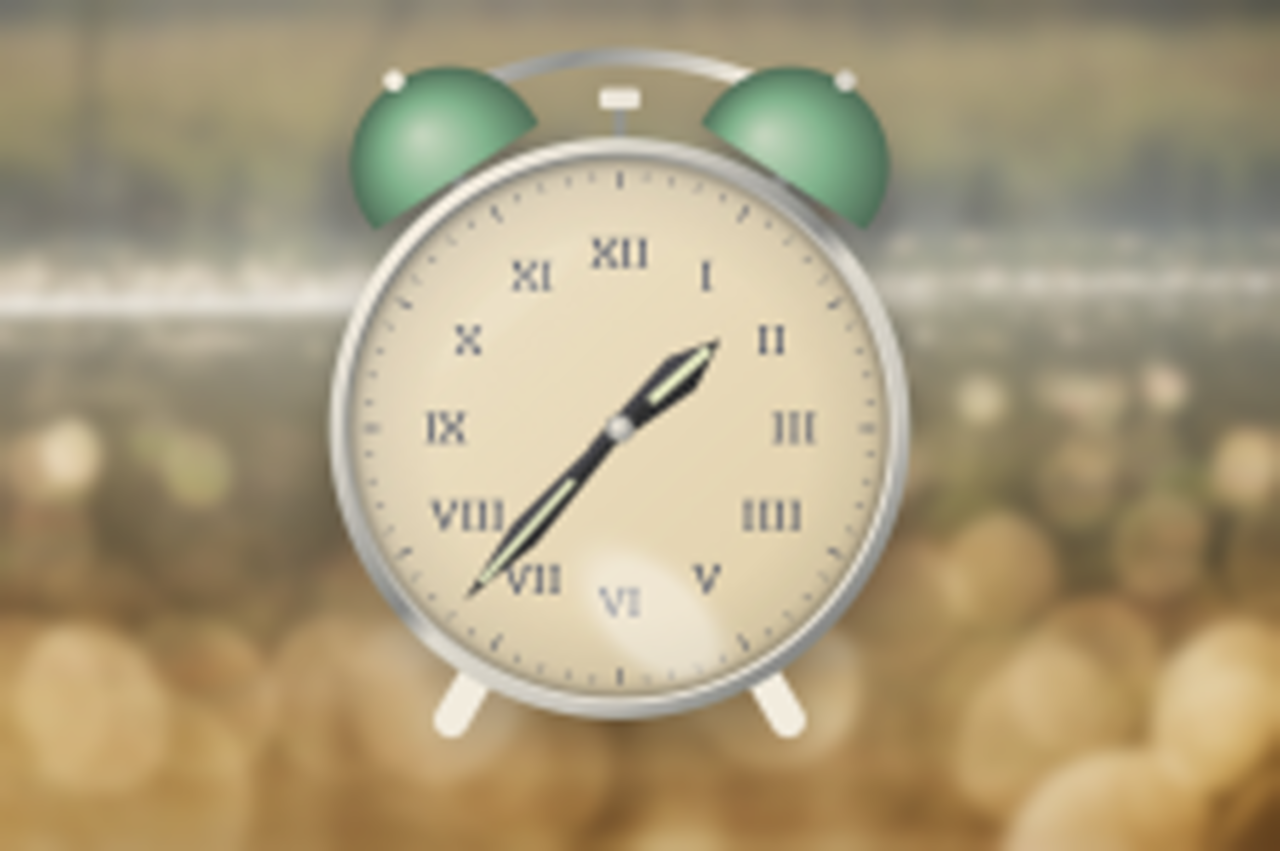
1:37
